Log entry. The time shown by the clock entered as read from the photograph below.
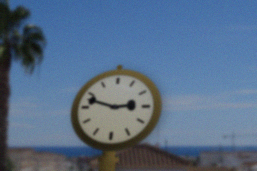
2:48
